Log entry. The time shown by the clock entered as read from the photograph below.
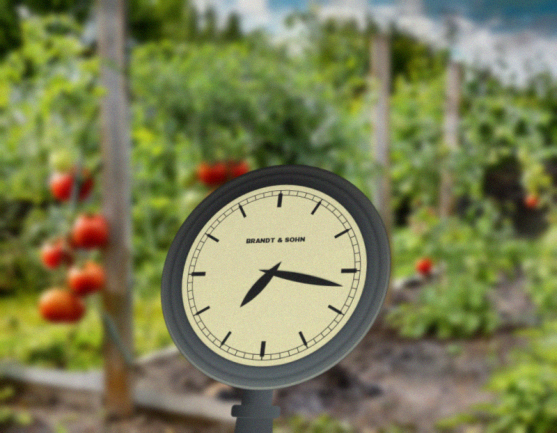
7:17
